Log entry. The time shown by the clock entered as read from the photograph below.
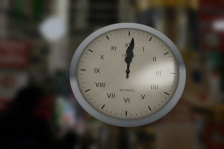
12:01
